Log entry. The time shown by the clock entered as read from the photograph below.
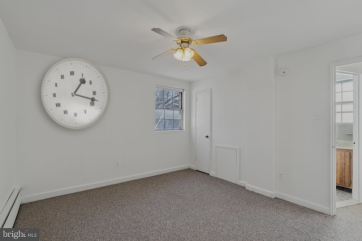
1:18
